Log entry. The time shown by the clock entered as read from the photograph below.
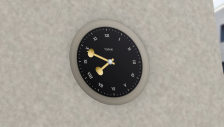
7:49
